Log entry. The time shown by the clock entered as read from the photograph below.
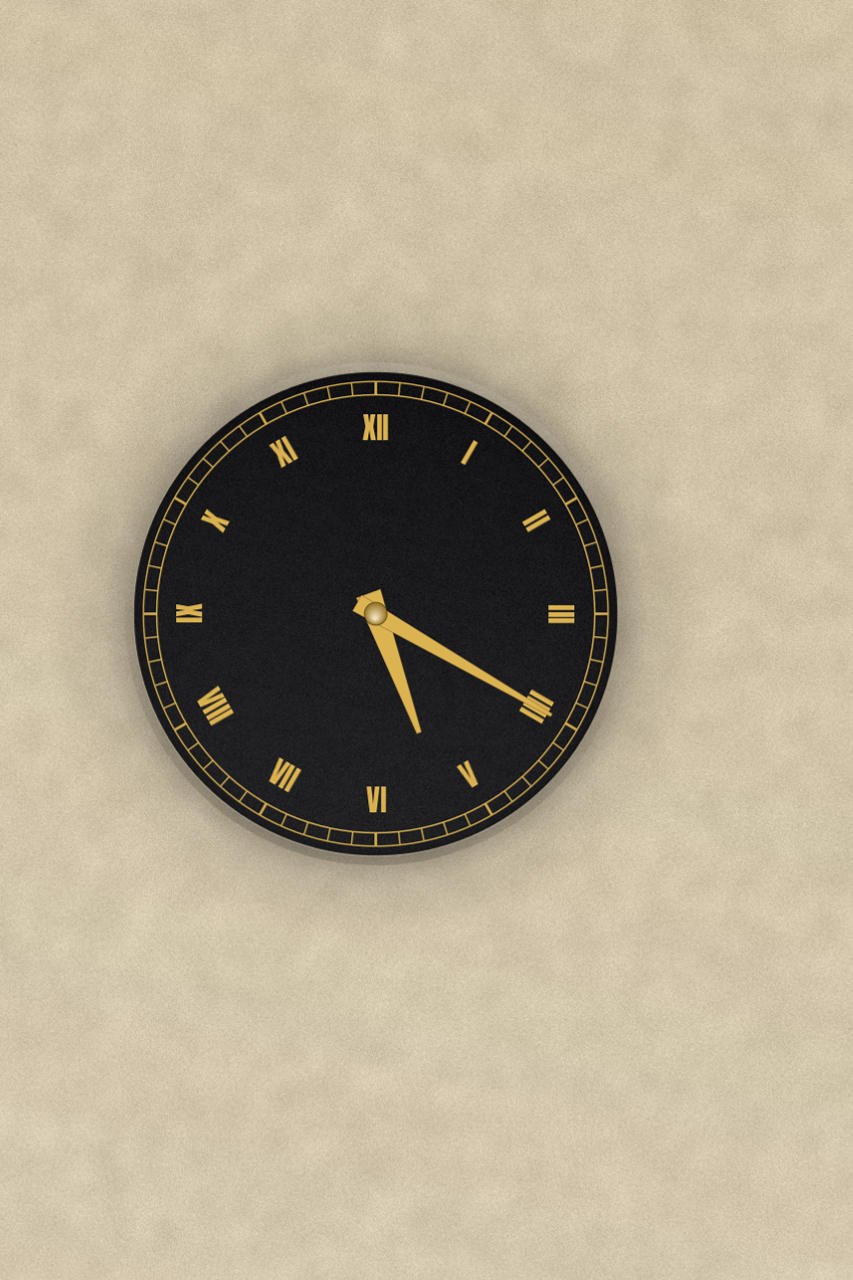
5:20
